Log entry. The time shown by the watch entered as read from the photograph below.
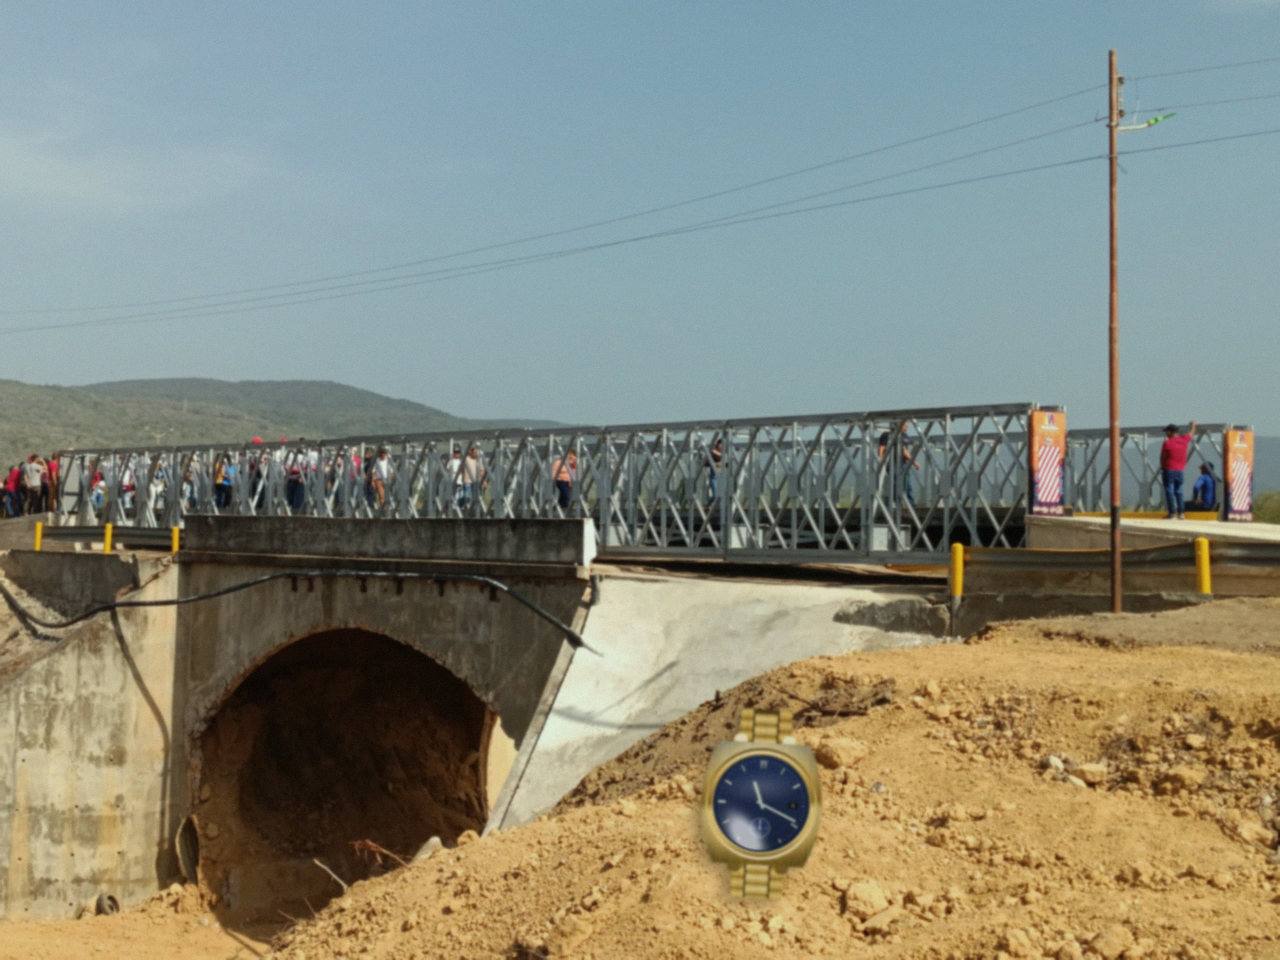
11:19
